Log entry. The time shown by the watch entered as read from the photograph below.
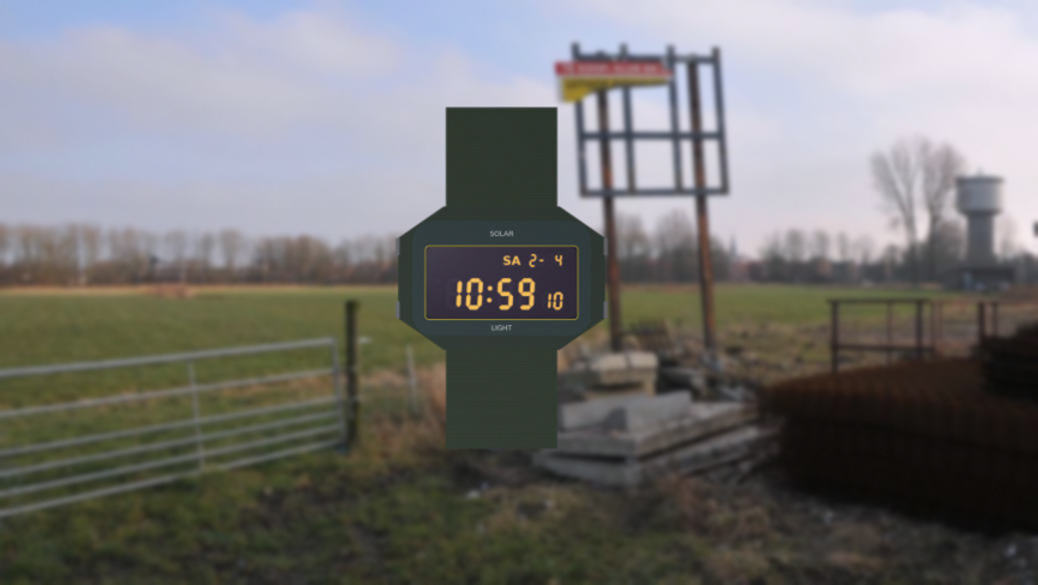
10:59:10
